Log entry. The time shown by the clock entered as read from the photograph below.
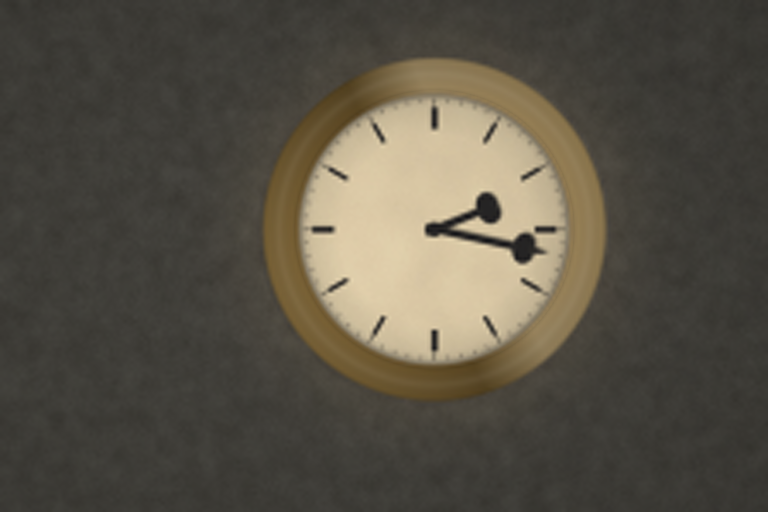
2:17
